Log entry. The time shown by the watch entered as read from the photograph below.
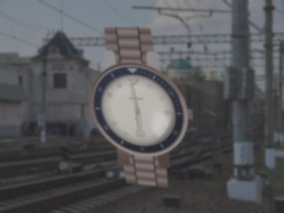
5:59
